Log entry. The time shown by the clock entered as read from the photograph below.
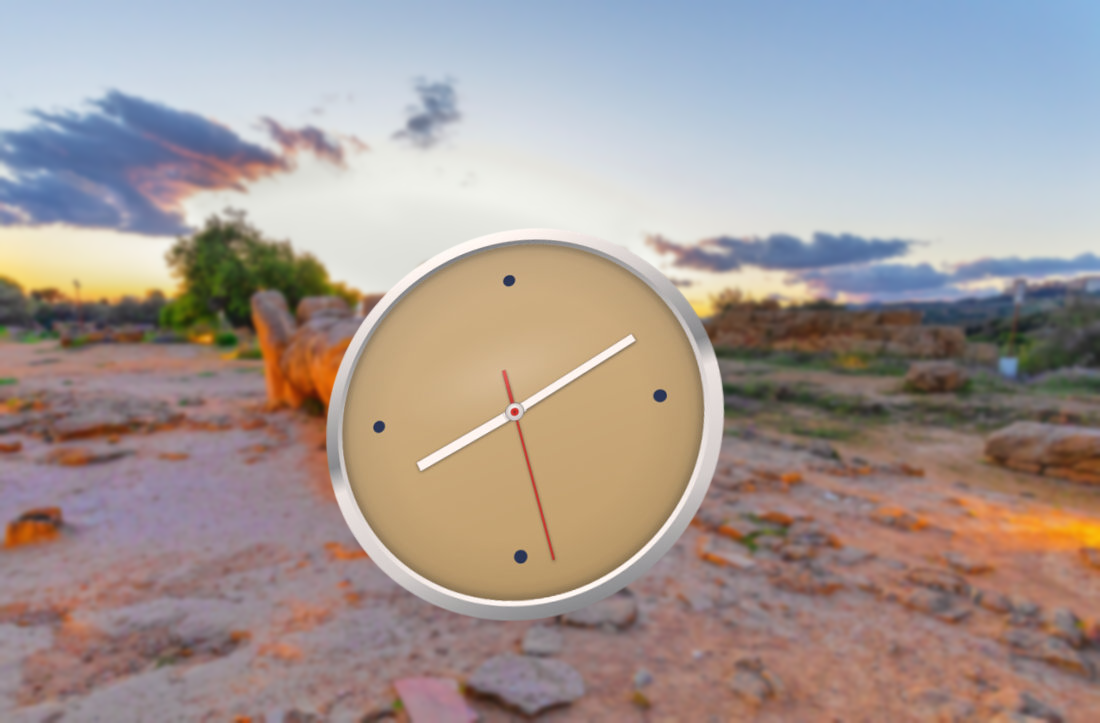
8:10:28
